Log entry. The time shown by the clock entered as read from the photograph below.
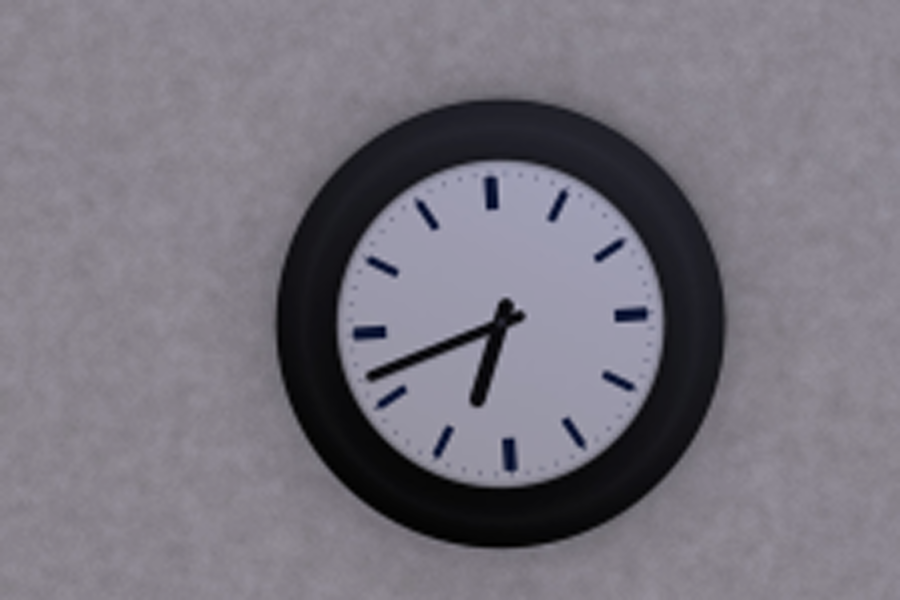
6:42
